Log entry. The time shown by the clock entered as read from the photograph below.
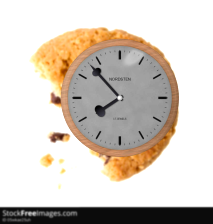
7:53
